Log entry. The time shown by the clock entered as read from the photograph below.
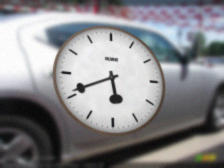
5:41
